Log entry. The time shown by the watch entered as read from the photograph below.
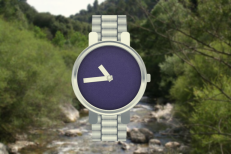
10:44
